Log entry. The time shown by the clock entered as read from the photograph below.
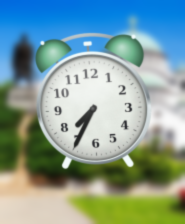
7:35
